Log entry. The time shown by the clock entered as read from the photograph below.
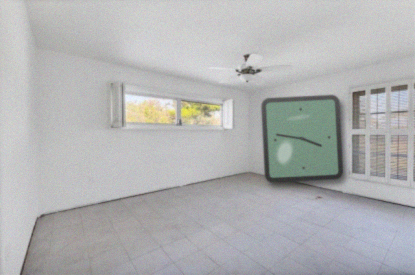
3:47
